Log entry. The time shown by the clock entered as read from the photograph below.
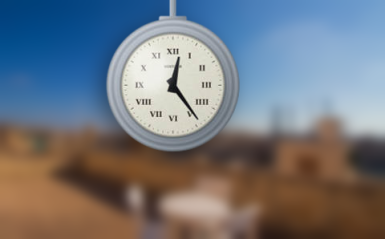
12:24
